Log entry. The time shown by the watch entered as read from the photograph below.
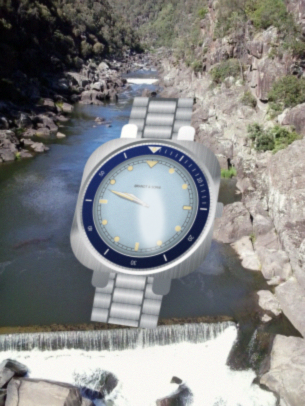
9:48
